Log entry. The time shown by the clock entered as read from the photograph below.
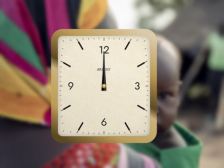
12:00
